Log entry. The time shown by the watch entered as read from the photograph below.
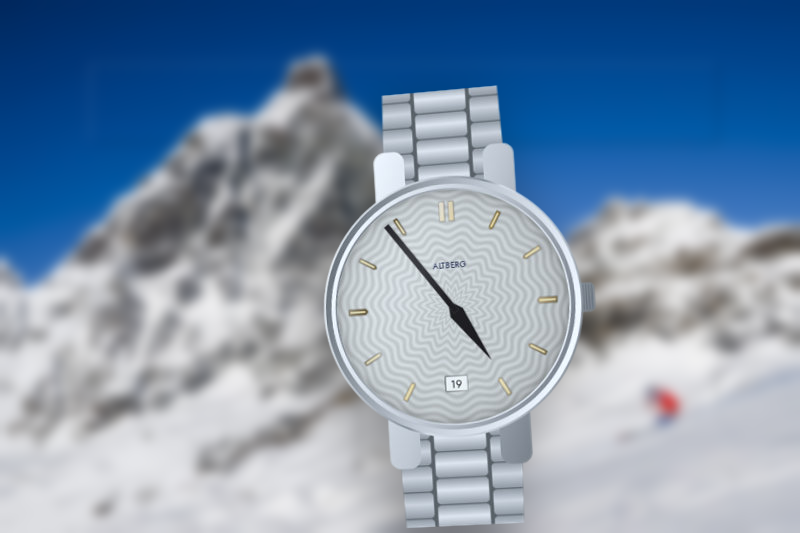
4:54
